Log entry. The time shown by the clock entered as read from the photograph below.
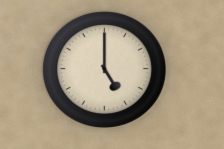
5:00
